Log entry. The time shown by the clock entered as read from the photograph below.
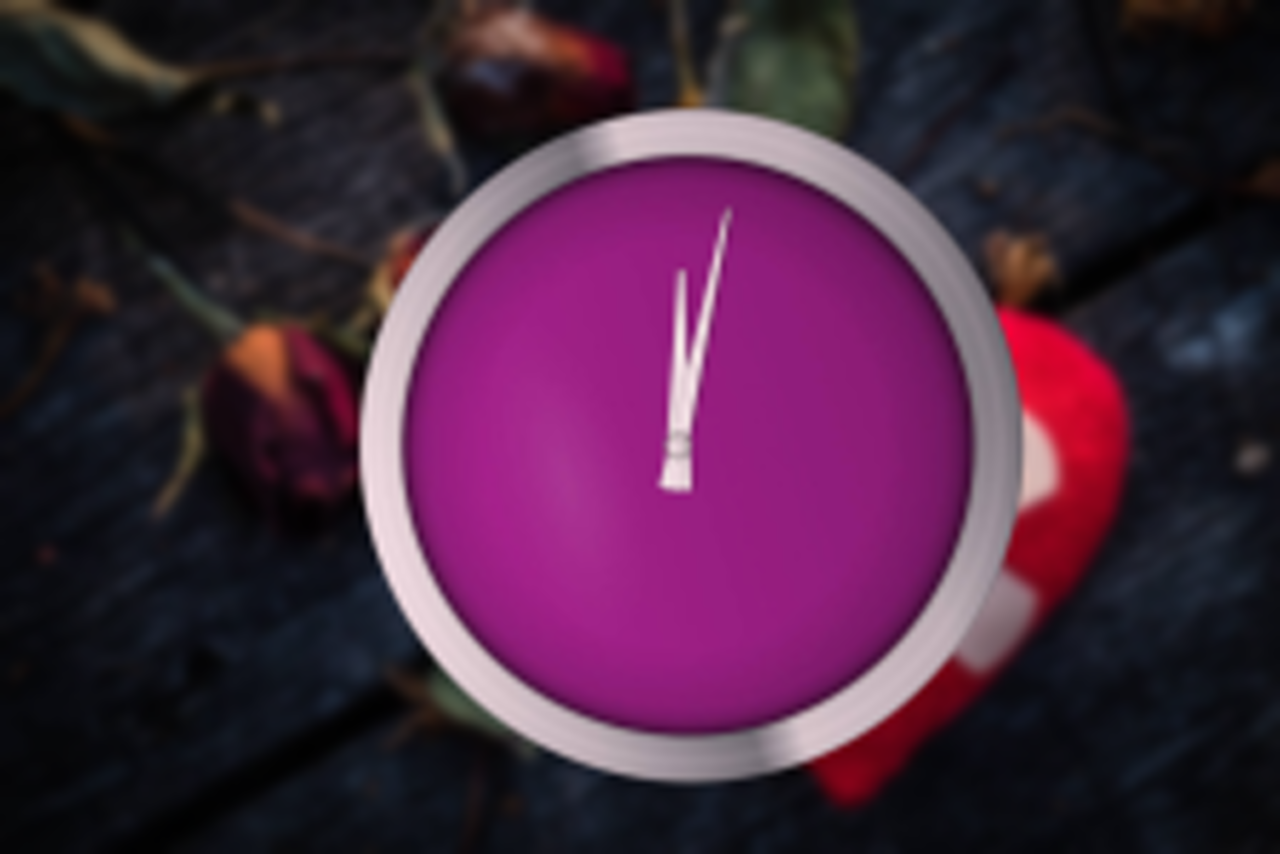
12:02
